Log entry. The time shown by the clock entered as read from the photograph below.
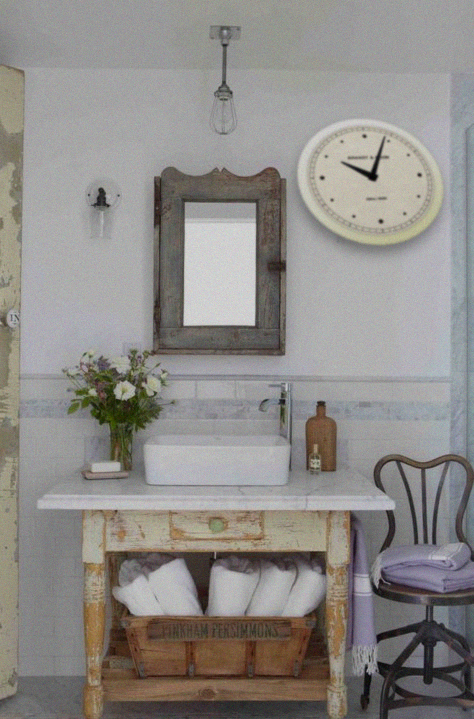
10:04
